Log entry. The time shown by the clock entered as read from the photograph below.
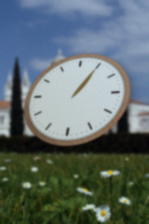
1:05
